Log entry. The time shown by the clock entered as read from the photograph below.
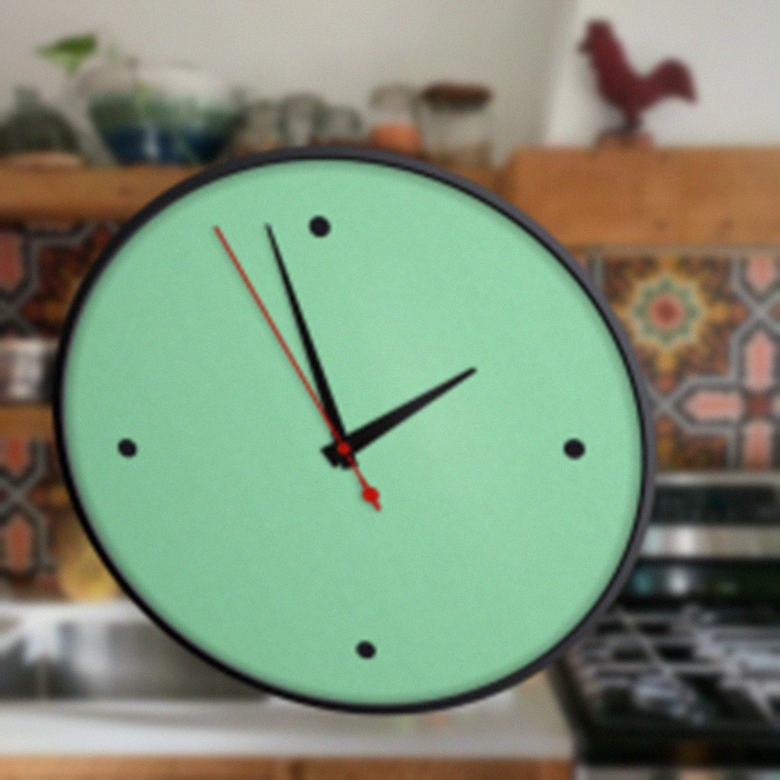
1:57:56
